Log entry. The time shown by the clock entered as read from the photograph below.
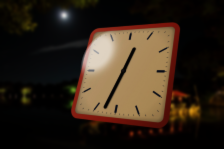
12:33
